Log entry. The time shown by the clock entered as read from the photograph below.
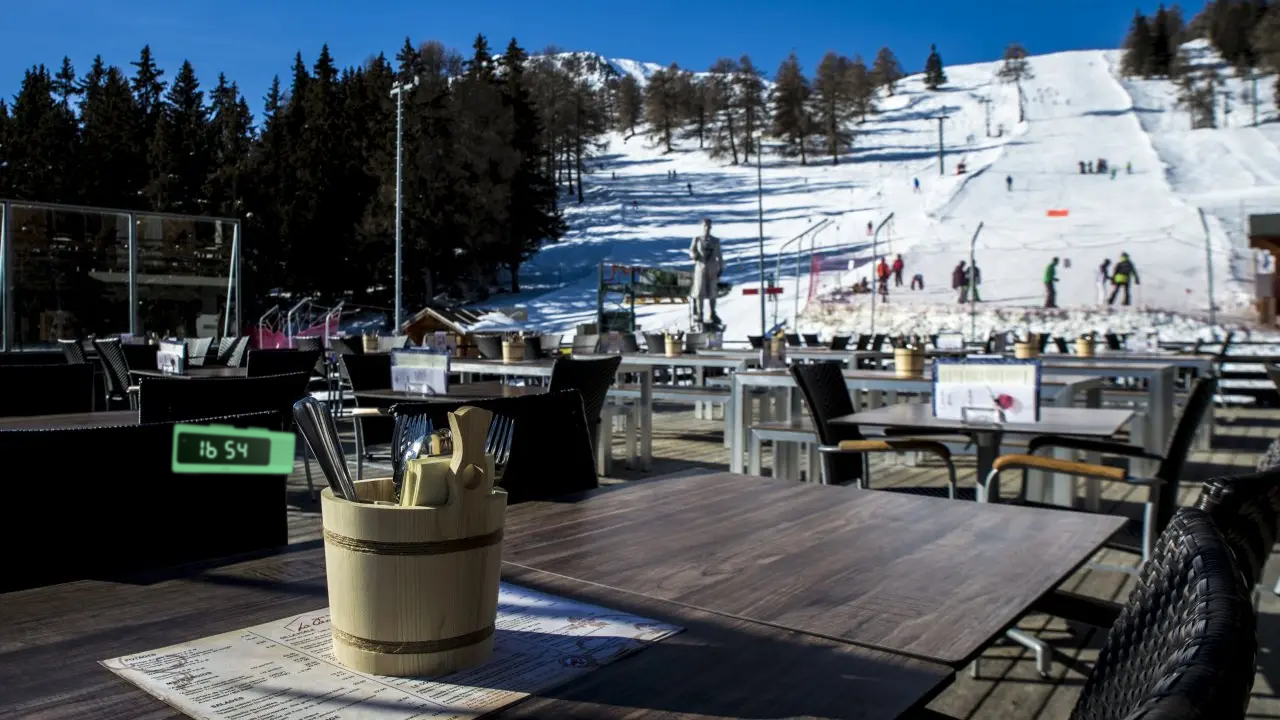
16:54
